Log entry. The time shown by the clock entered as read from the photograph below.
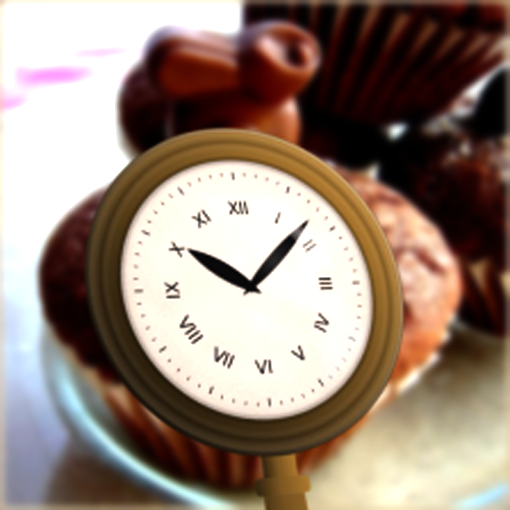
10:08
